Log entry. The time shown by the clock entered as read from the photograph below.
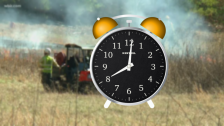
8:01
